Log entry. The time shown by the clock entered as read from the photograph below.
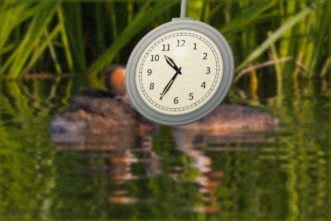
10:35
